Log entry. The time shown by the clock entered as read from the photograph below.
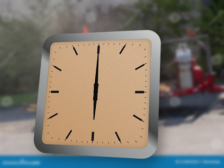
6:00
